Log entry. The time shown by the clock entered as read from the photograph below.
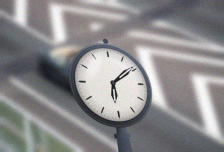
6:09
